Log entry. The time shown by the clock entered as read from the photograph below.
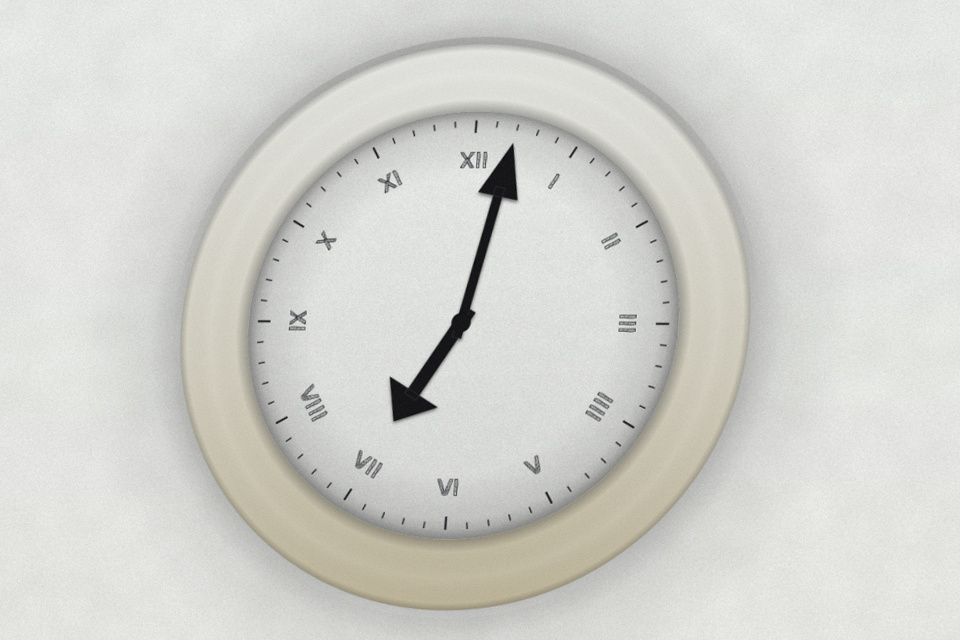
7:02
